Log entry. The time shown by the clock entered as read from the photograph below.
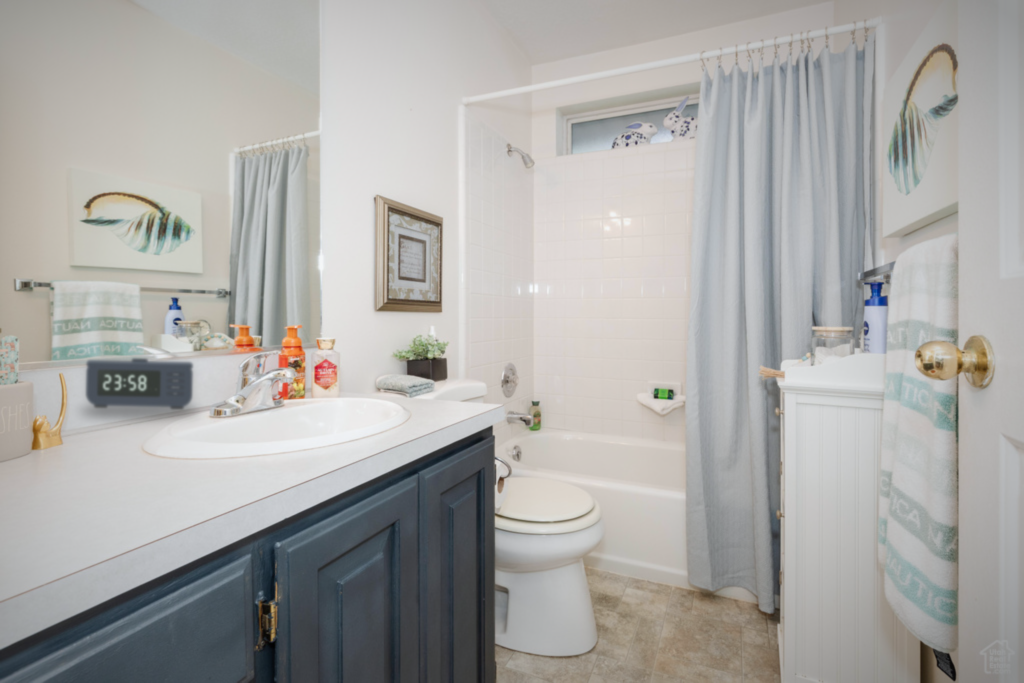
23:58
